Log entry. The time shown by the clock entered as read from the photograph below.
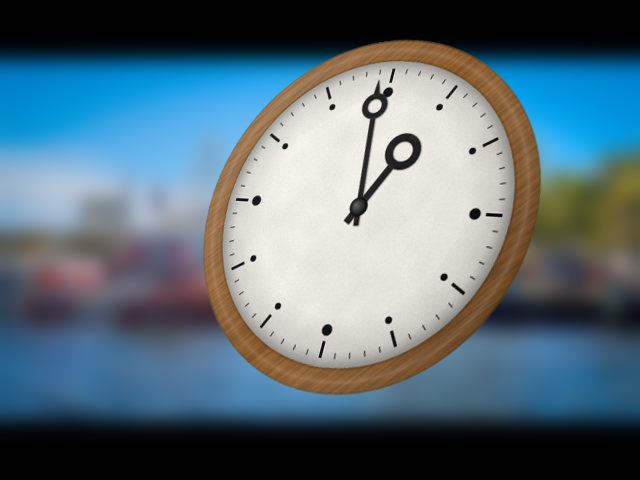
12:59
